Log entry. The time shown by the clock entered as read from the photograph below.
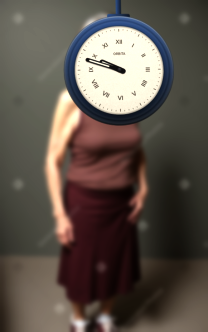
9:48
